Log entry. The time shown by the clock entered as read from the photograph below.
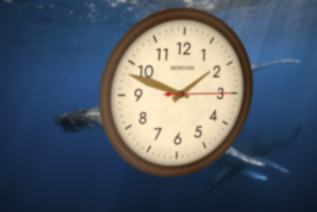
1:48:15
